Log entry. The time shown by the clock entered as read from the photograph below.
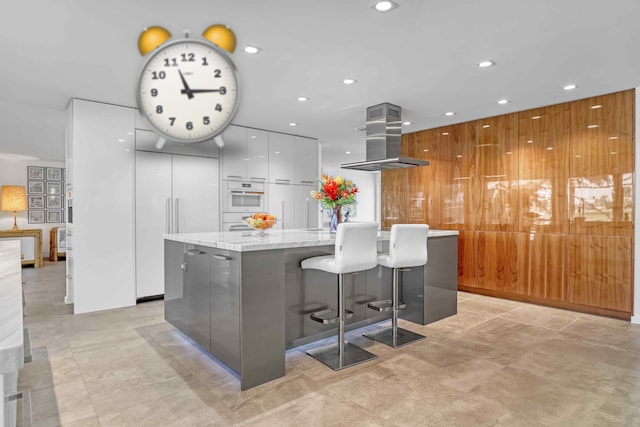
11:15
